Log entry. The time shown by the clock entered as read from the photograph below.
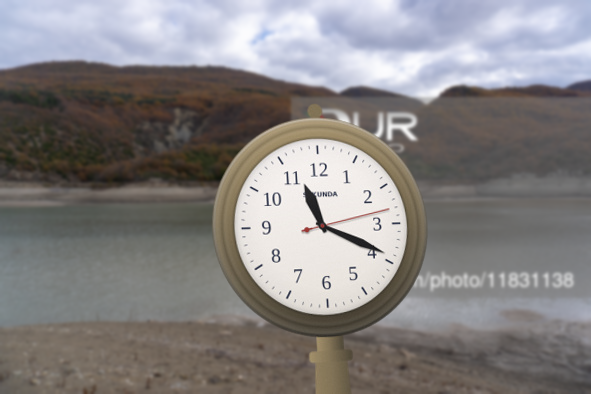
11:19:13
